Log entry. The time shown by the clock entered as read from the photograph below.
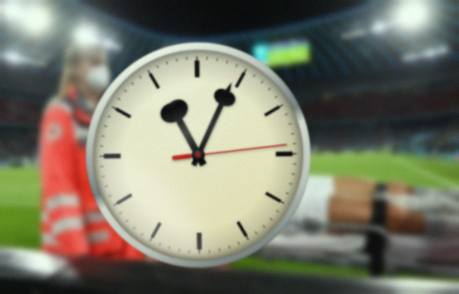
11:04:14
